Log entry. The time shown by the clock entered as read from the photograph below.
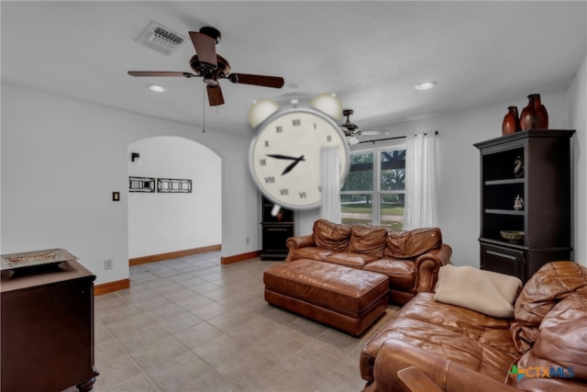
7:47
